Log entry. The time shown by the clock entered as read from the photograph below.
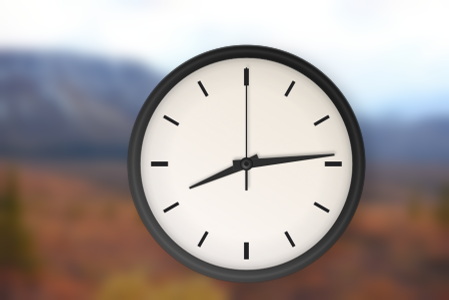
8:14:00
